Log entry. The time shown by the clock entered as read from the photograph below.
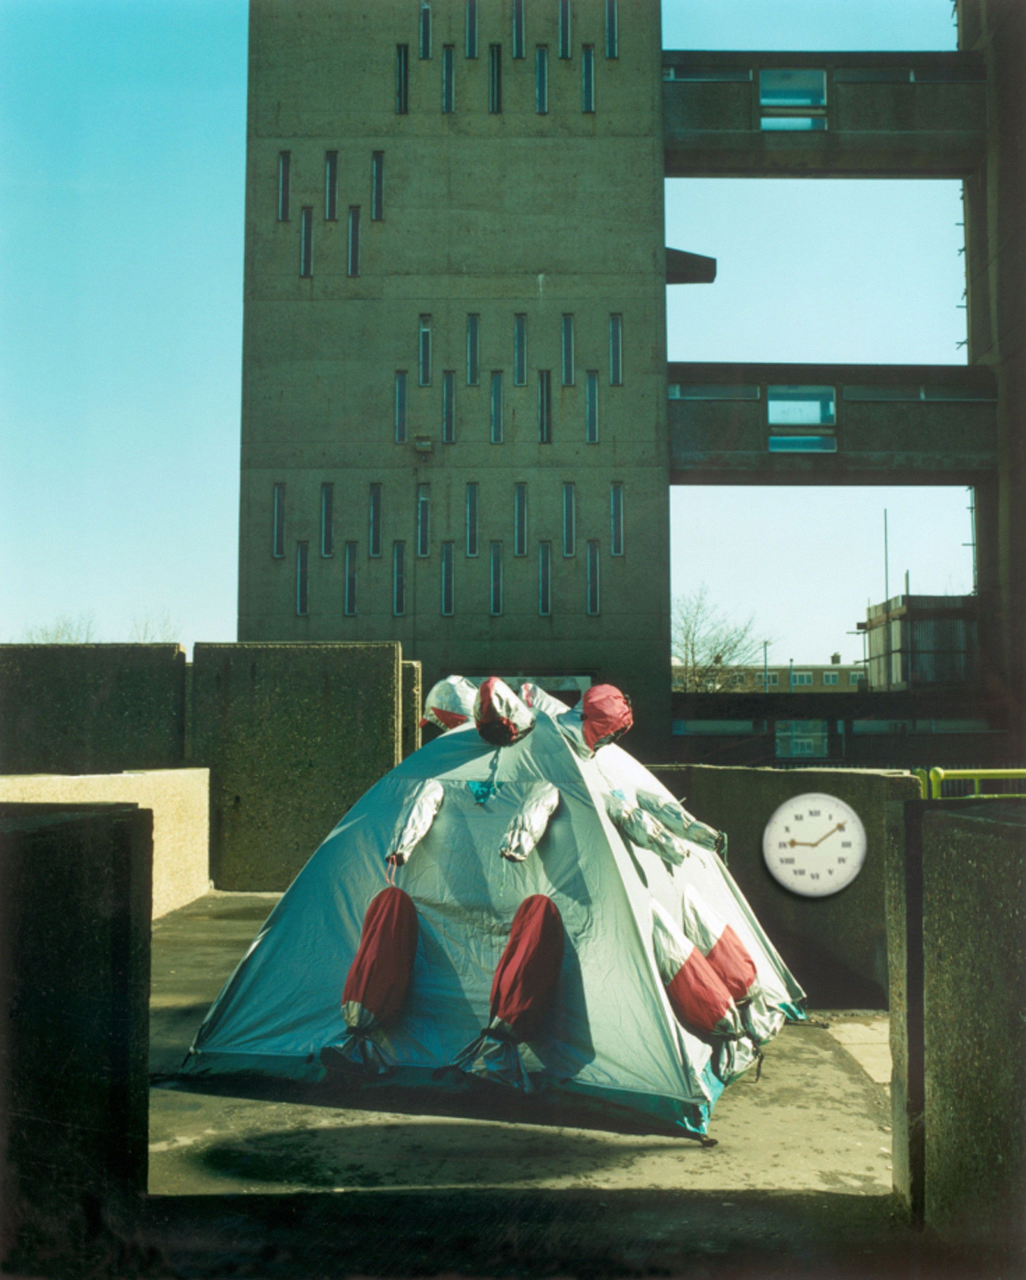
9:09
